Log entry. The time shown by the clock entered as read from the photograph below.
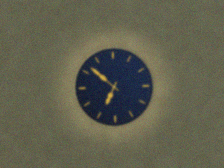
6:52
